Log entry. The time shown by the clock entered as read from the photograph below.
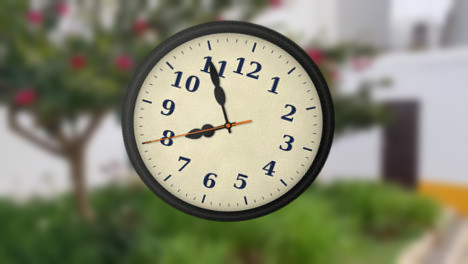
7:54:40
